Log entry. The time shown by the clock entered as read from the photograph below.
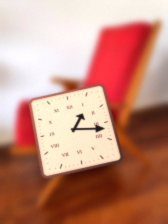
1:17
